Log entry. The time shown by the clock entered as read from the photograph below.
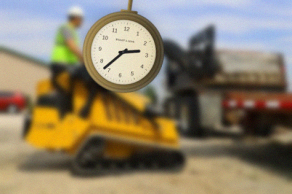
2:37
